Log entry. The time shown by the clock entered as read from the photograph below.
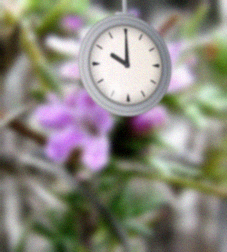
10:00
